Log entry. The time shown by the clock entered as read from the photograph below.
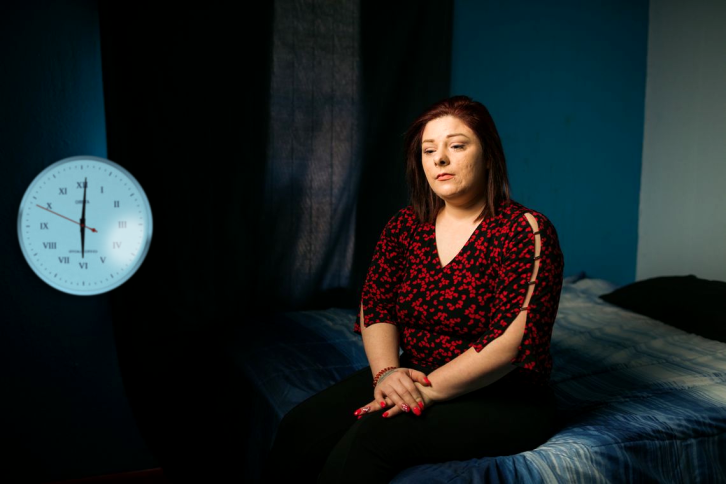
6:00:49
